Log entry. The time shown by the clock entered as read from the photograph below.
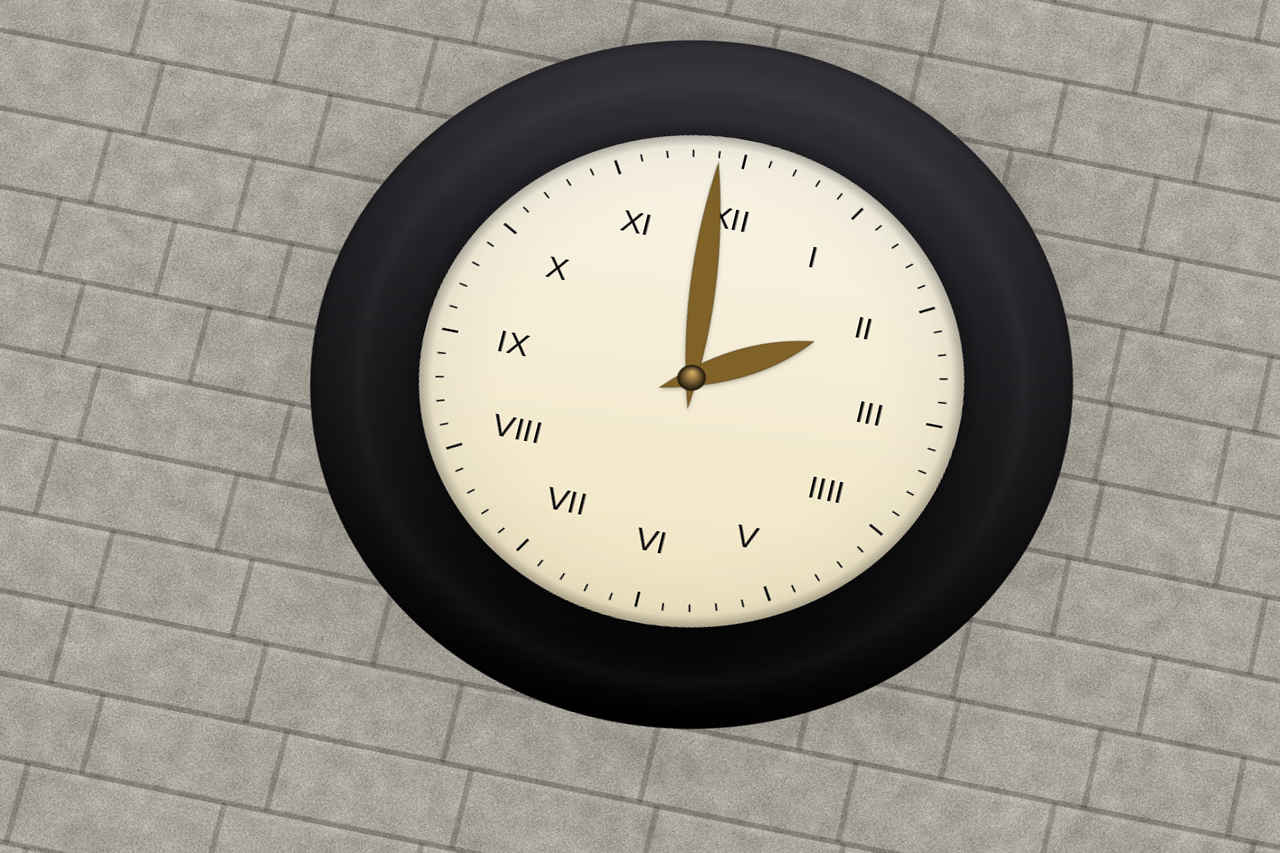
1:59
